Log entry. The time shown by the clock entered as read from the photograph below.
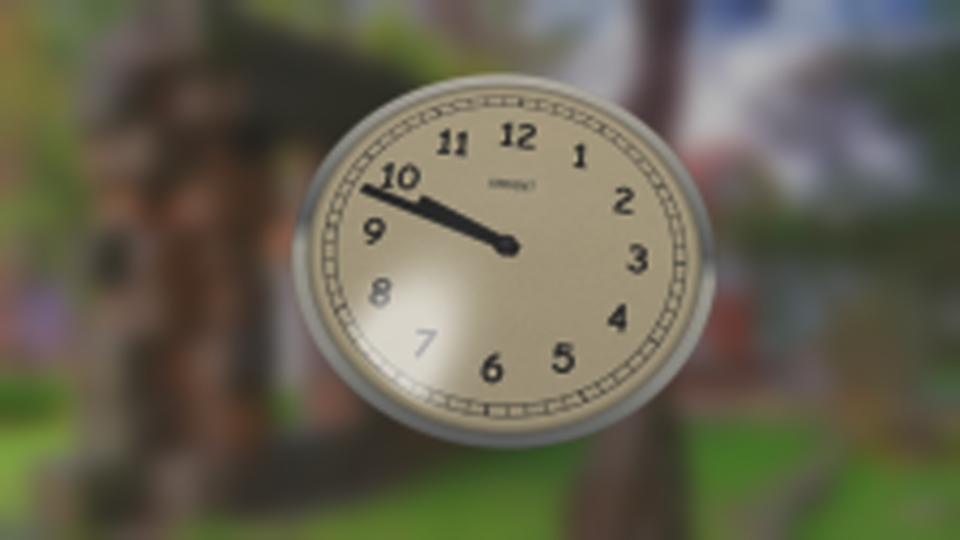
9:48
